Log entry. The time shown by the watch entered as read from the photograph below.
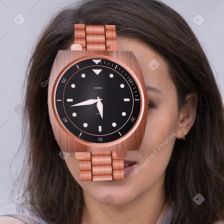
5:43
